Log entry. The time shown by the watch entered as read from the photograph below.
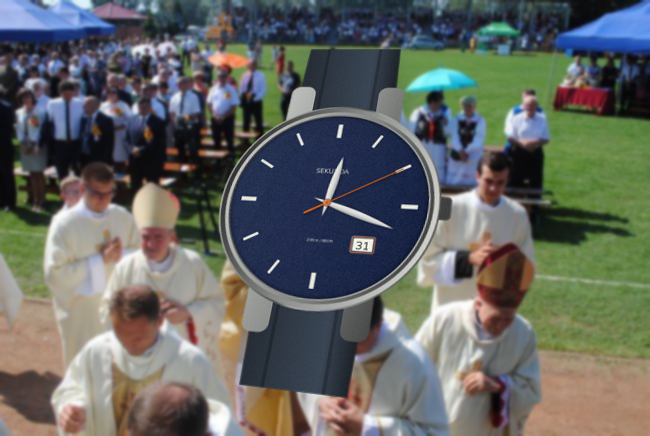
12:18:10
